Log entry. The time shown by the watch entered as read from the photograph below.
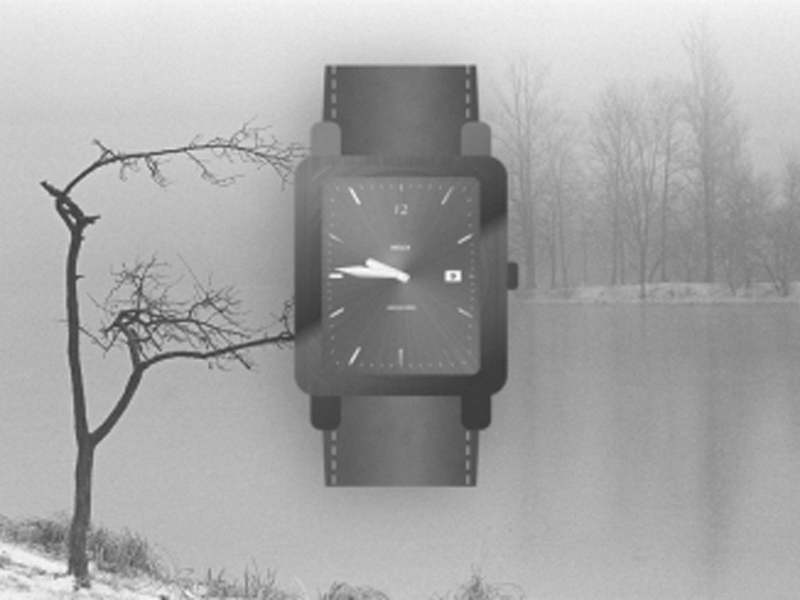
9:46
